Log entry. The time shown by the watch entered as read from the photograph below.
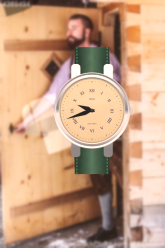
9:42
